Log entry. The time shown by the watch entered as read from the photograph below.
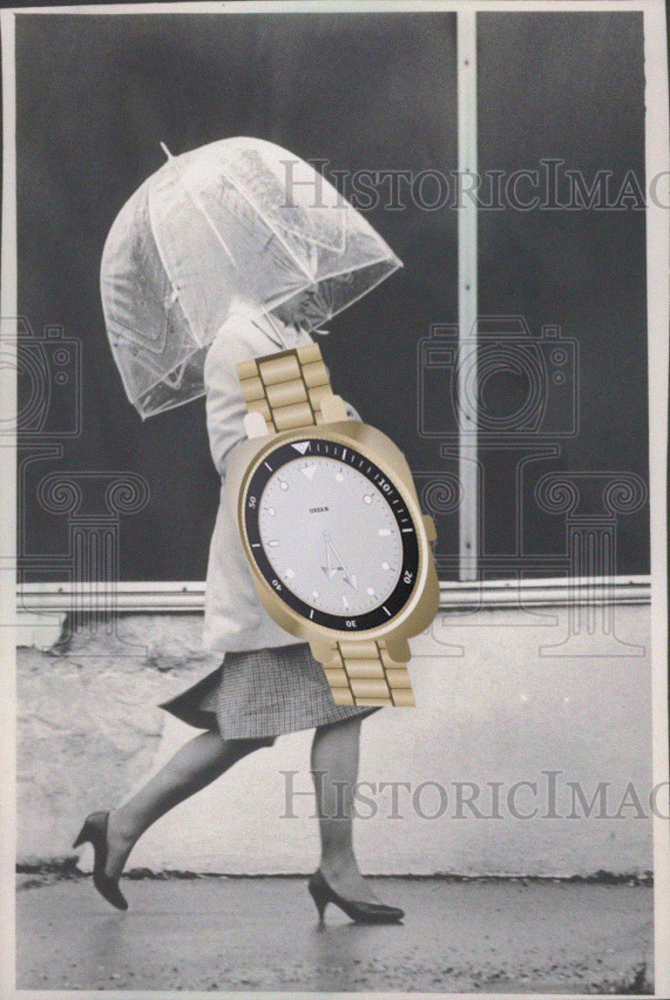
6:27
